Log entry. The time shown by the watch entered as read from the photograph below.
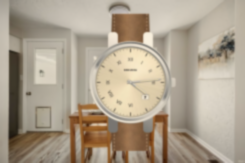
4:14
